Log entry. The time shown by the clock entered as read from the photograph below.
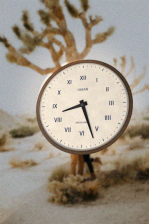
8:27
